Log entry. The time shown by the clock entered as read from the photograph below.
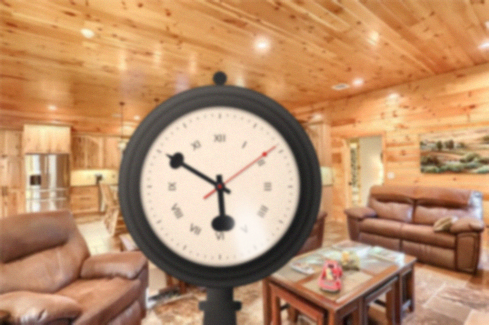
5:50:09
